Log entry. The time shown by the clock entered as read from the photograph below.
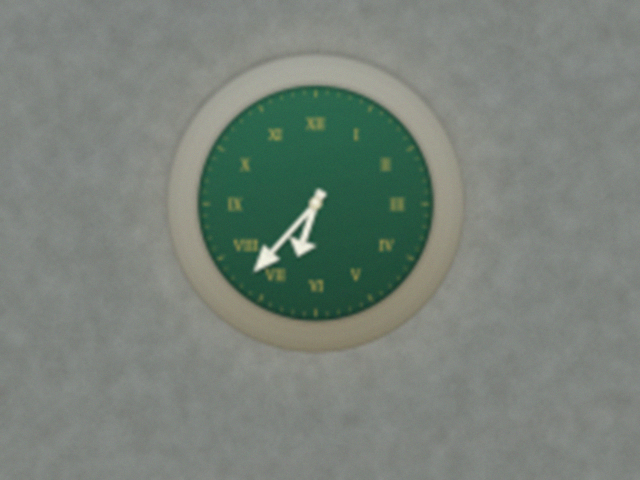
6:37
